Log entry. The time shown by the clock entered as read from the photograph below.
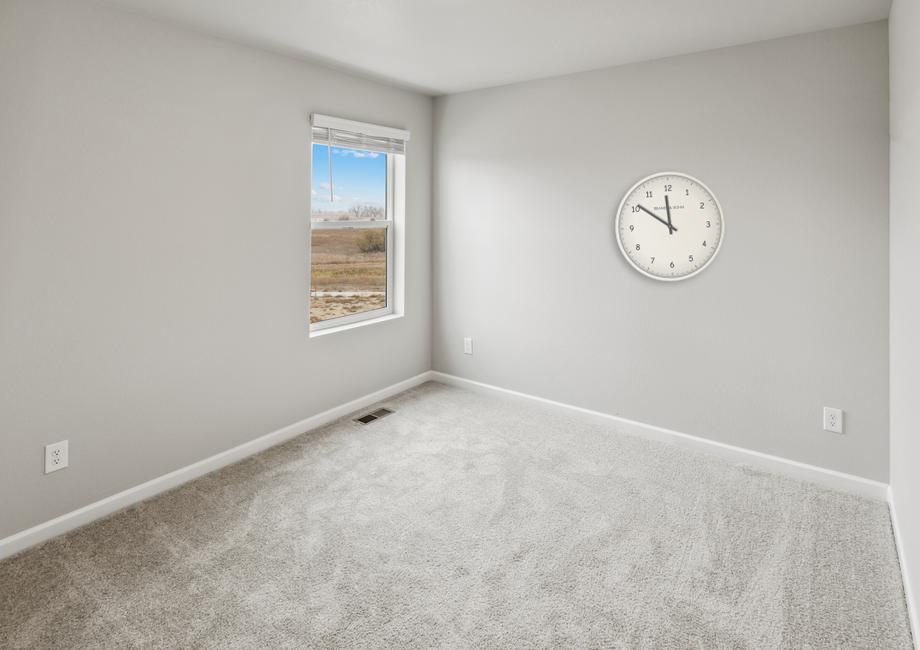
11:51
